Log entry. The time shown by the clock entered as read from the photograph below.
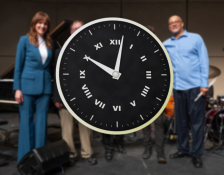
10:02
